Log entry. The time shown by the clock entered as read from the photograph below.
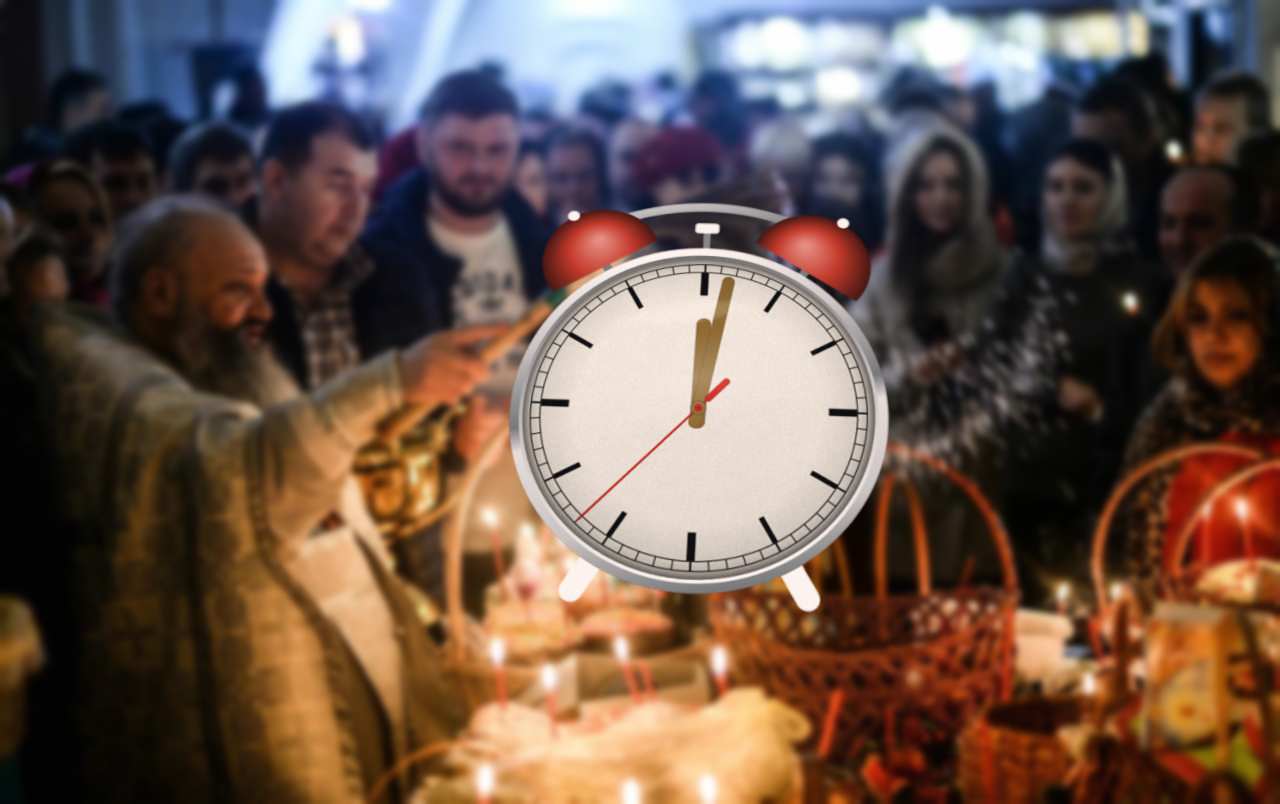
12:01:37
